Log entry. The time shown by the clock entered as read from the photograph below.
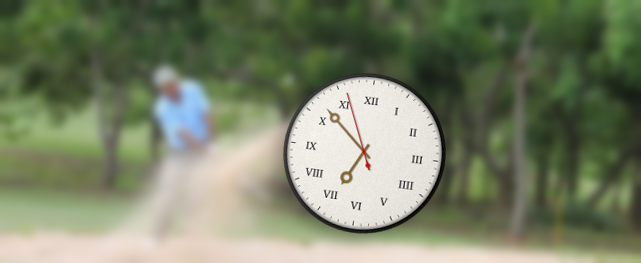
6:51:56
